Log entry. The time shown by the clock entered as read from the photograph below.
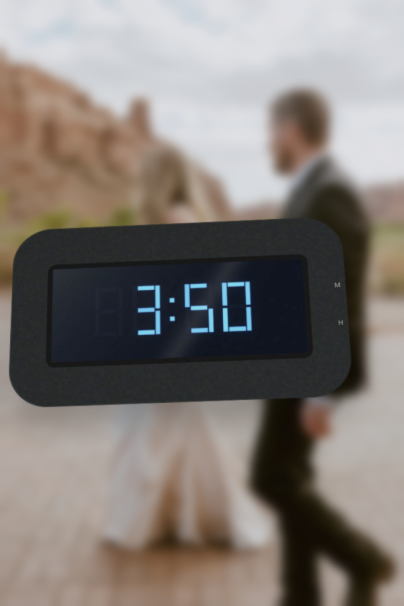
3:50
